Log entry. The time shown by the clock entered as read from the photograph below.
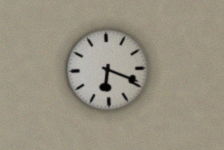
6:19
